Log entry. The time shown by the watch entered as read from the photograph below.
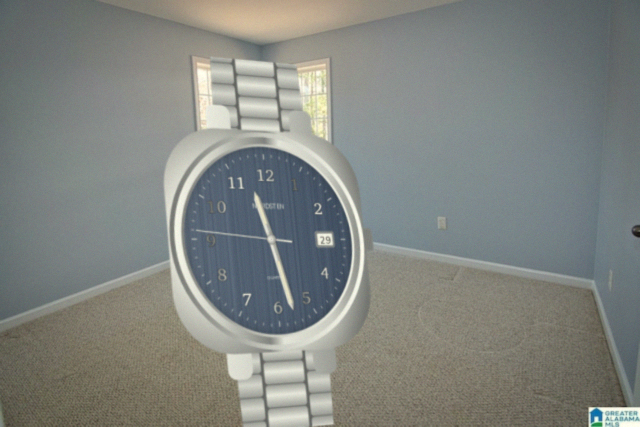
11:27:46
